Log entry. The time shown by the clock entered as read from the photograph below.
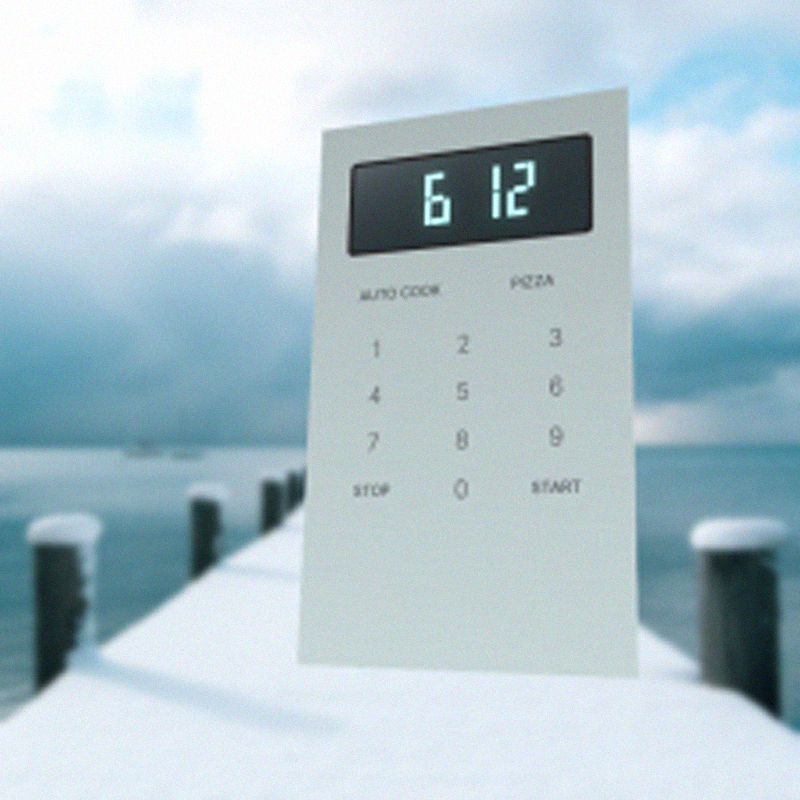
6:12
